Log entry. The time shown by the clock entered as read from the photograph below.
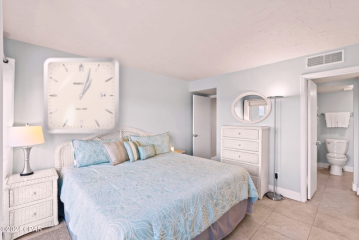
1:03
